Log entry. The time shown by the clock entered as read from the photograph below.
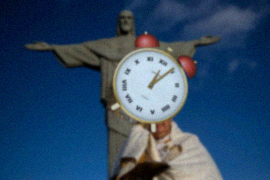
12:04
